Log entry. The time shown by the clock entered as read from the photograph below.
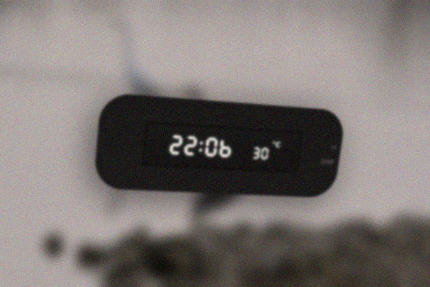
22:06
